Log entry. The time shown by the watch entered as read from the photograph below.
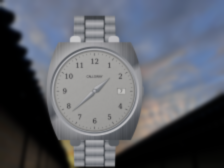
1:38
